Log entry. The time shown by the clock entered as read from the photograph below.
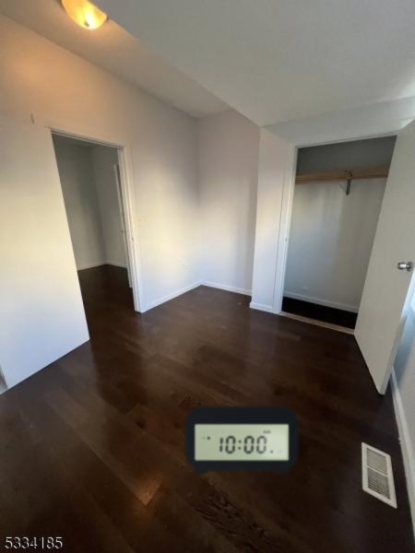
10:00
